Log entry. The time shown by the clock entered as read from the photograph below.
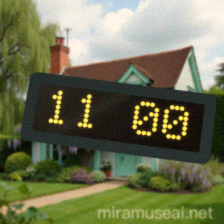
11:00
